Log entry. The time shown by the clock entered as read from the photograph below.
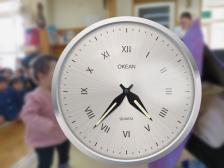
4:37
